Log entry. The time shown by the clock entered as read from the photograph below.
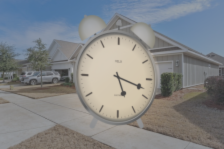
5:18
